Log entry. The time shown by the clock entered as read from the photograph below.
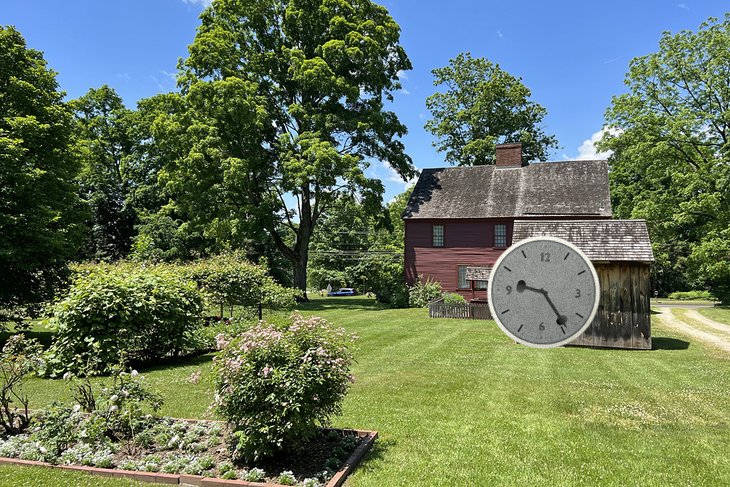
9:24
